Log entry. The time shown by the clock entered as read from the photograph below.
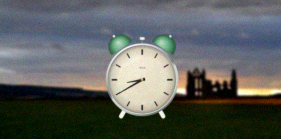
8:40
